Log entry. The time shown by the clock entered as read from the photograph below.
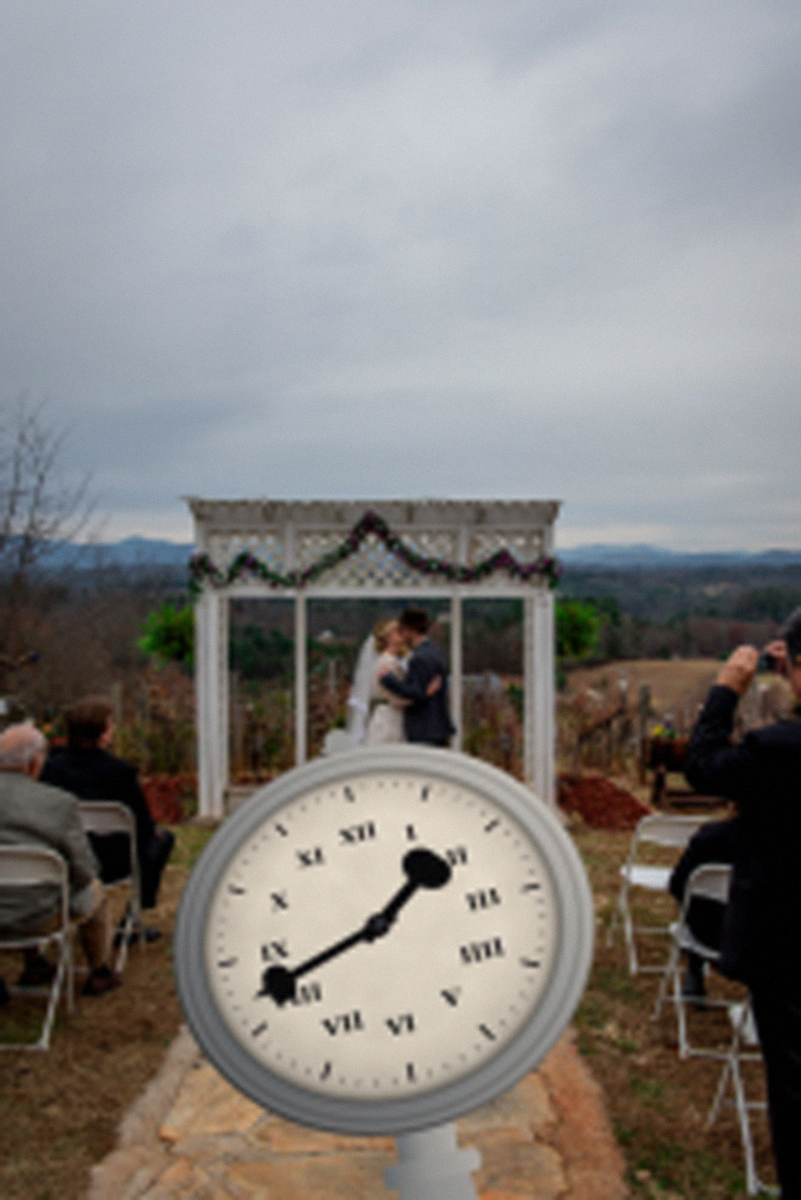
1:42
